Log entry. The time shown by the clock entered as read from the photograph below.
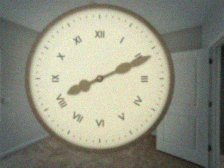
8:11
